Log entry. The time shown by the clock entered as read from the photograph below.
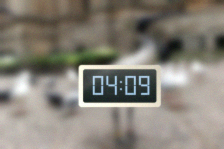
4:09
